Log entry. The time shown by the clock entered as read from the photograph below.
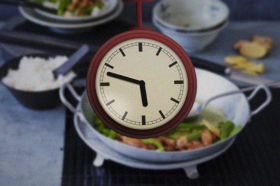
5:48
